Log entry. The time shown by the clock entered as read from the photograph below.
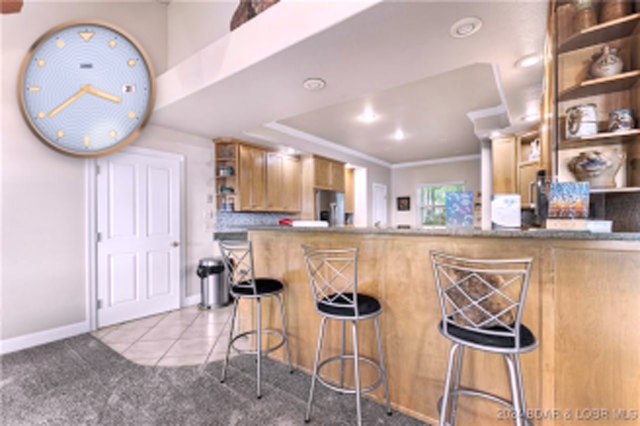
3:39
